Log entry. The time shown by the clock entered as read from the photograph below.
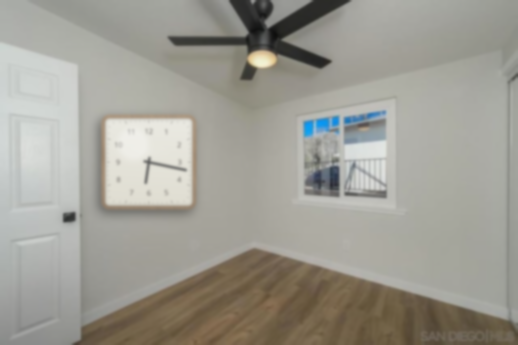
6:17
